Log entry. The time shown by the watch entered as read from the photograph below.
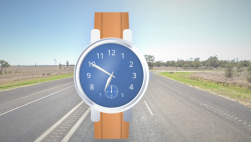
6:50
